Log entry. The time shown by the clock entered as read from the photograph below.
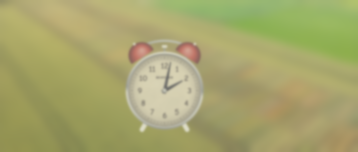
2:02
